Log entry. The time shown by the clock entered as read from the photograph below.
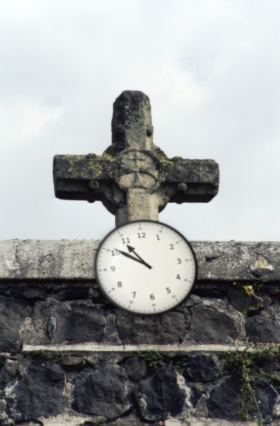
10:51
